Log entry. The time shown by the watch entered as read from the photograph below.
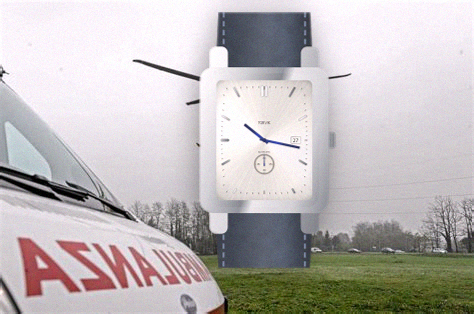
10:17
